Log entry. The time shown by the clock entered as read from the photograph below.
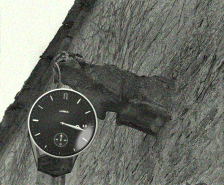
3:17
